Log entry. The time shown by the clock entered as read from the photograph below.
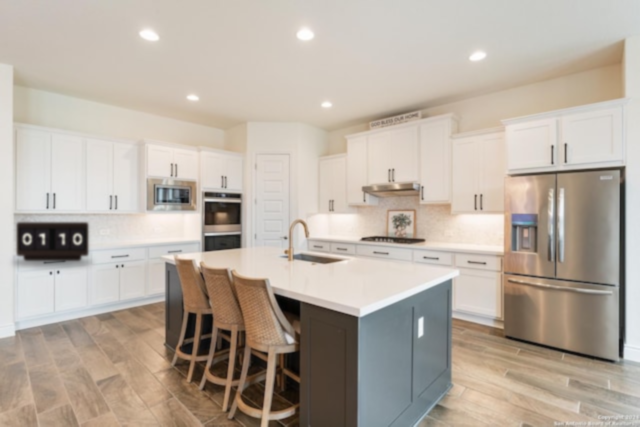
1:10
